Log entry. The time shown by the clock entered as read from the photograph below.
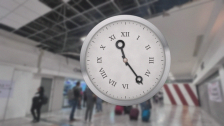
11:24
